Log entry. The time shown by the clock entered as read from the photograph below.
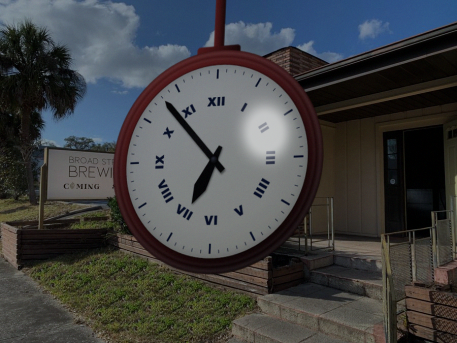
6:53
